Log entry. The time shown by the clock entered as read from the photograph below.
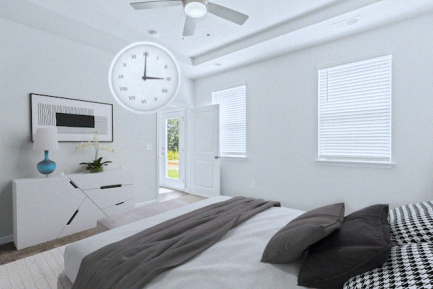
3:00
